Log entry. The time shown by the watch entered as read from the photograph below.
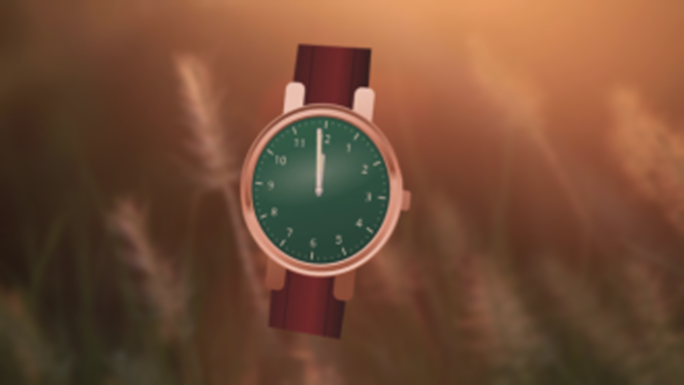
11:59
